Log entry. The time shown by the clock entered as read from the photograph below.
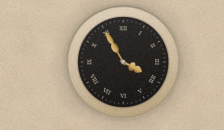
3:55
